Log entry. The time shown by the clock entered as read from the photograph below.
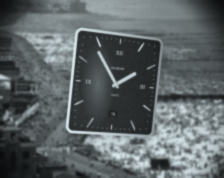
1:54
